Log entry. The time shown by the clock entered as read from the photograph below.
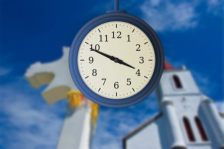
3:49
